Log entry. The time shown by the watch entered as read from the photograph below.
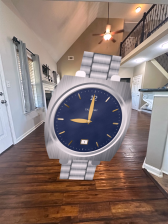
9:00
